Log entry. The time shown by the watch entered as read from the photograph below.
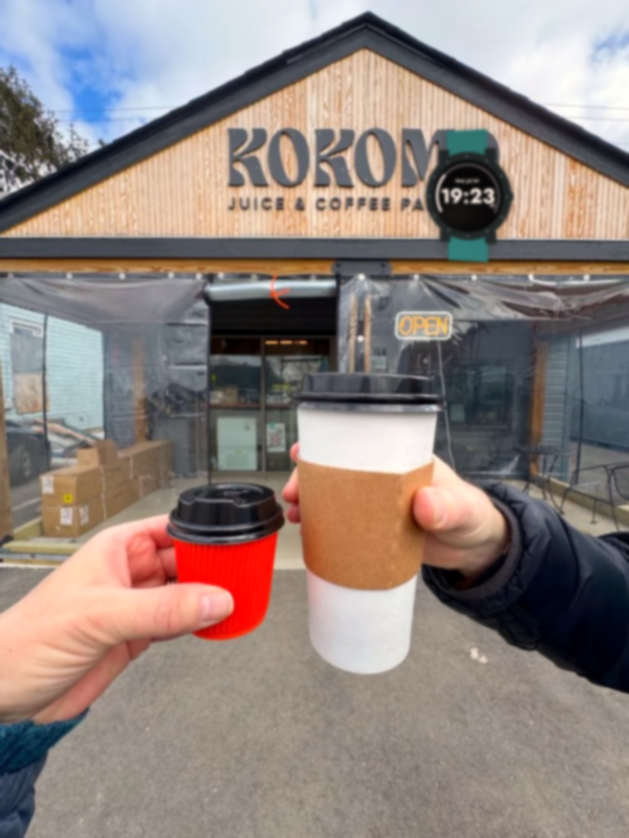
19:23
